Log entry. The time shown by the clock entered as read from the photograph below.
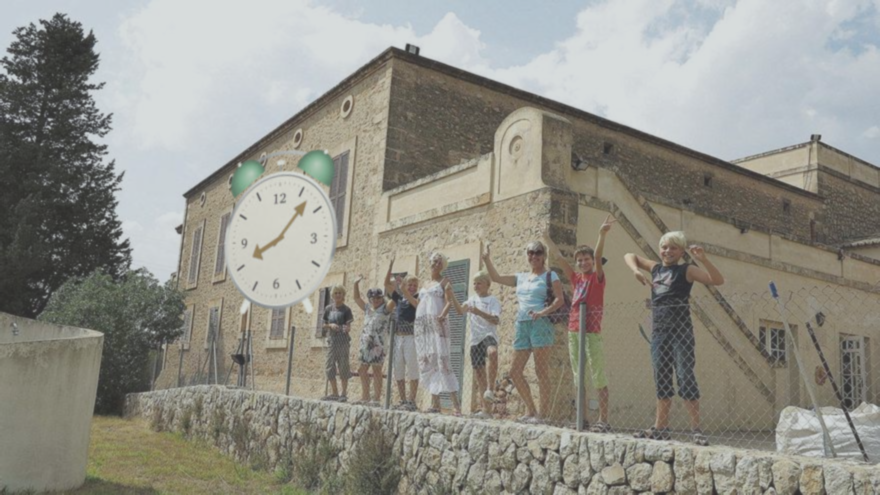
8:07
